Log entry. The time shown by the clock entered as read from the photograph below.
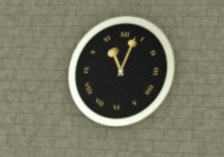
11:03
